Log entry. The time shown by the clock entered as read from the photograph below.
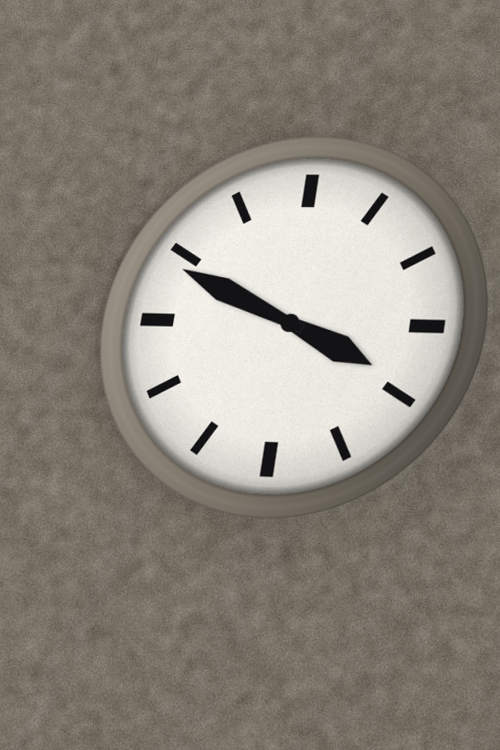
3:49
